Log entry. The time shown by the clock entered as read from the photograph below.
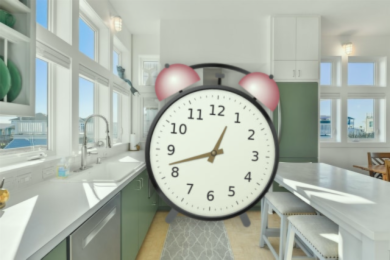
12:42
